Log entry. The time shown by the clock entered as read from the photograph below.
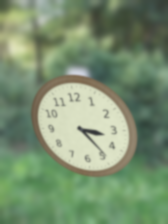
3:24
